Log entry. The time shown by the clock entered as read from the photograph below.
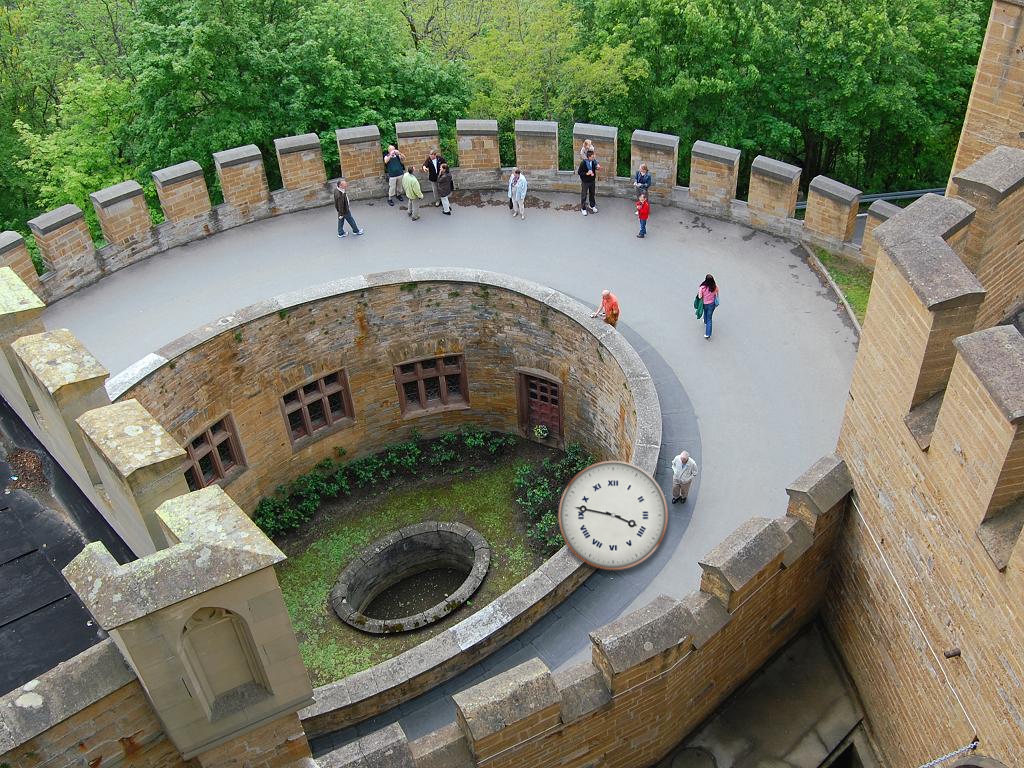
3:47
